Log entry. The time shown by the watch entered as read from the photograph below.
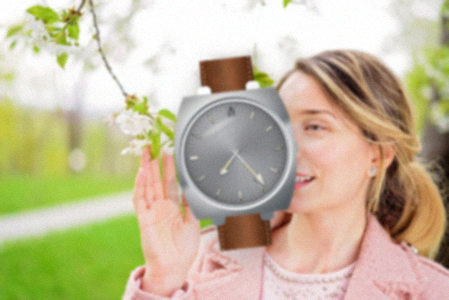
7:24
